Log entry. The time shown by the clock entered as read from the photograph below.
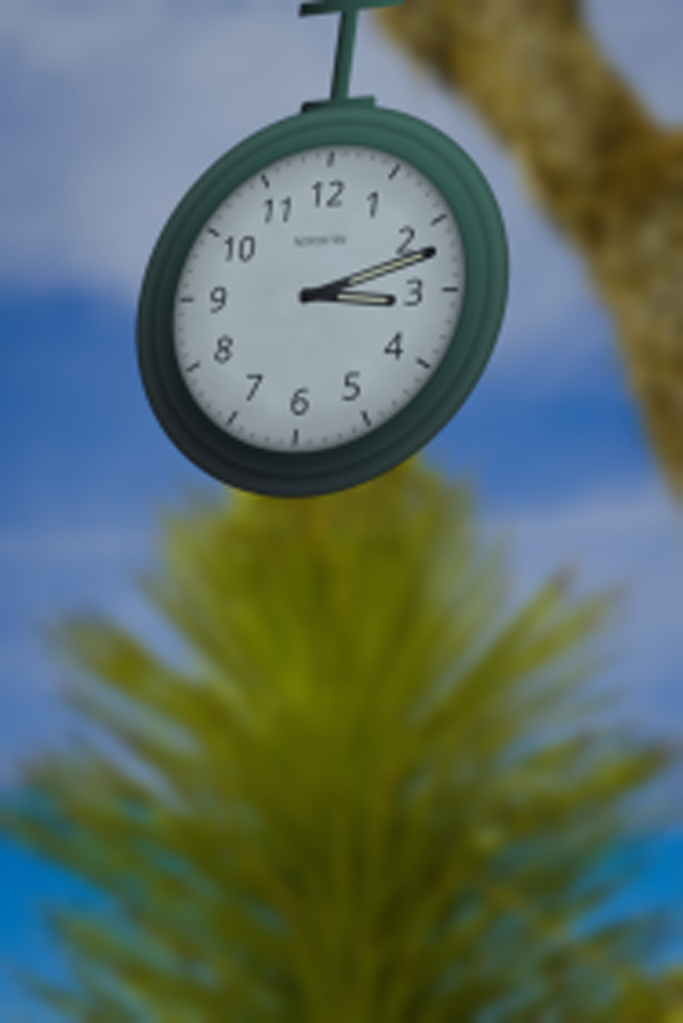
3:12
